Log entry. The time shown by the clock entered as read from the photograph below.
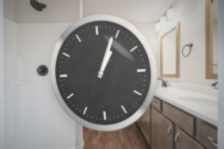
1:04
